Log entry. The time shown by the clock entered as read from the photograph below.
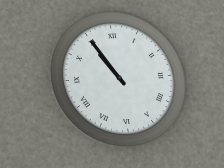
10:55
